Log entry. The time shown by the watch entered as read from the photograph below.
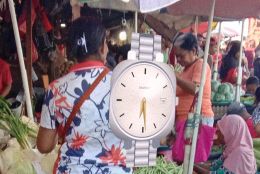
6:29
